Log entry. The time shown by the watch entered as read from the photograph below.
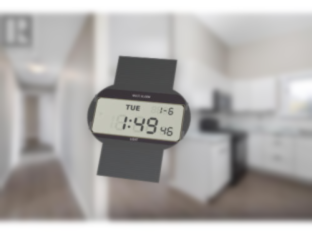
1:49
